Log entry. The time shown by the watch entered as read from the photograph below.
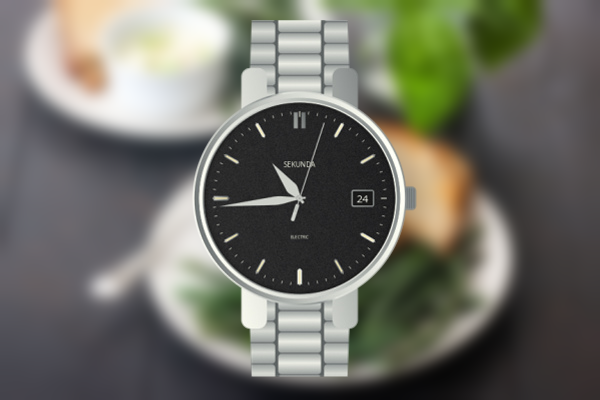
10:44:03
